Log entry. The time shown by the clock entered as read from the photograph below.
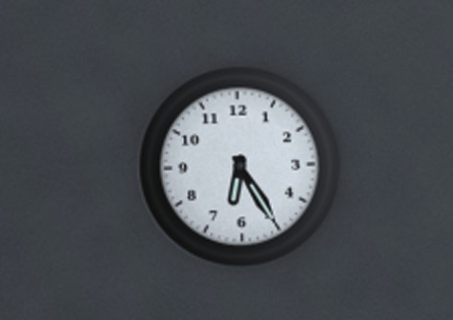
6:25
